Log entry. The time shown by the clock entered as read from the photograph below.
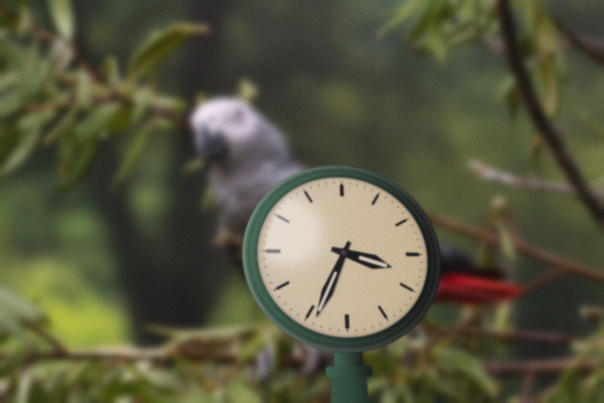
3:34
